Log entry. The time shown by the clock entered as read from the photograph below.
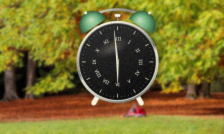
5:59
